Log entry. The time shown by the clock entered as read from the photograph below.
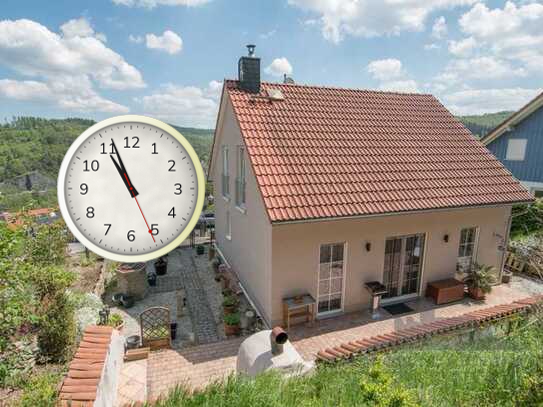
10:56:26
